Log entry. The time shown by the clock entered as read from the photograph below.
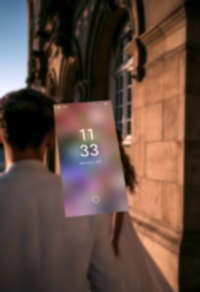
11:33
